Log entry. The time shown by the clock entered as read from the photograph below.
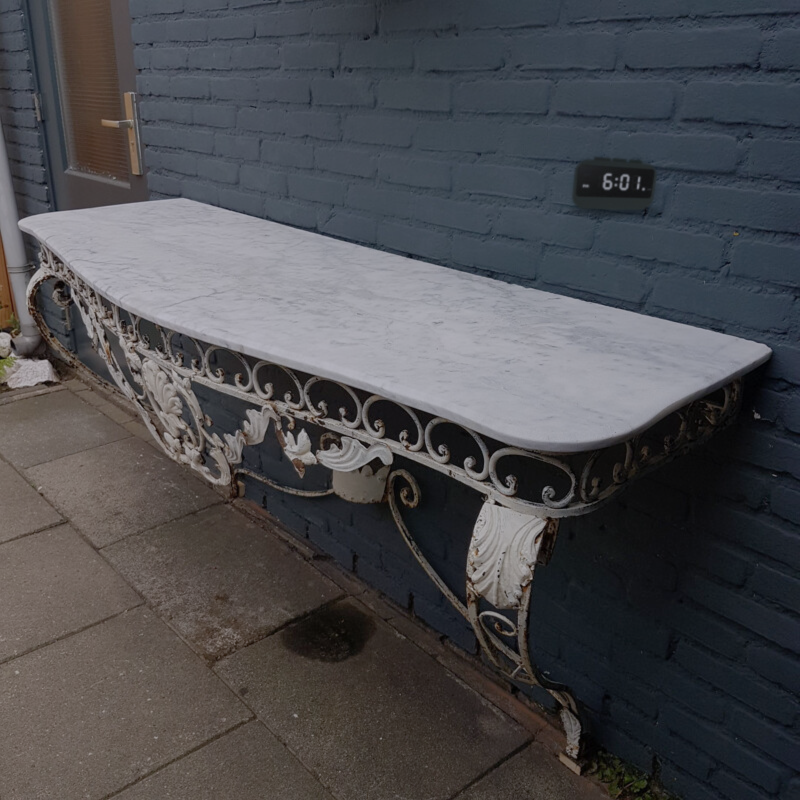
6:01
